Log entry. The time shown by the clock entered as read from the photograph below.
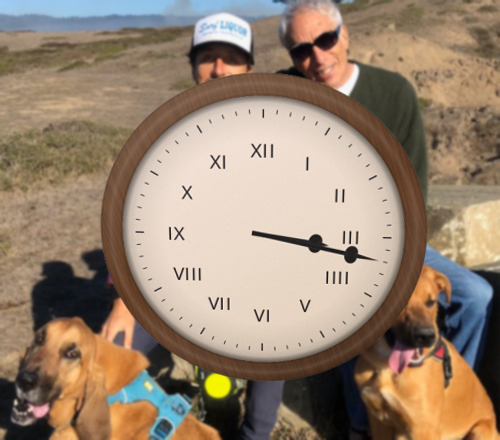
3:17
